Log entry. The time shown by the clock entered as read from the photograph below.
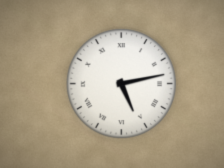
5:13
